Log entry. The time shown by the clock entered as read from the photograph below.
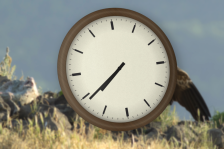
7:39
